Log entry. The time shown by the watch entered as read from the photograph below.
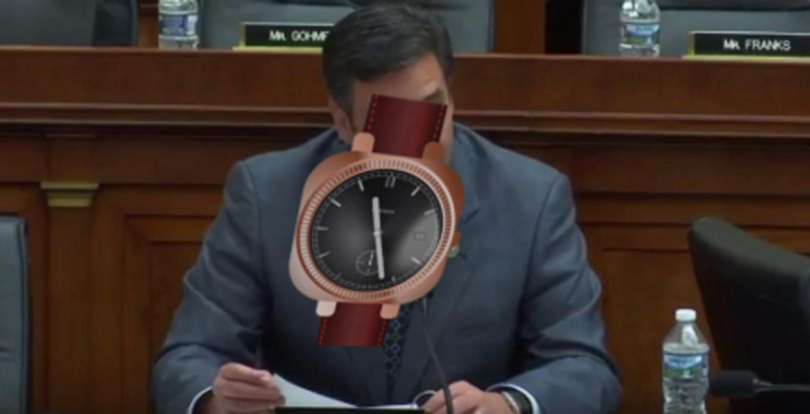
11:27
